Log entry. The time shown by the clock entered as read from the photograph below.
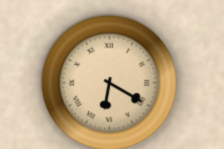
6:20
